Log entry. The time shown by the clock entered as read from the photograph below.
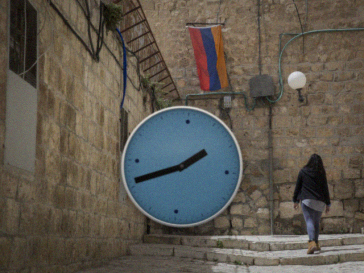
1:41
